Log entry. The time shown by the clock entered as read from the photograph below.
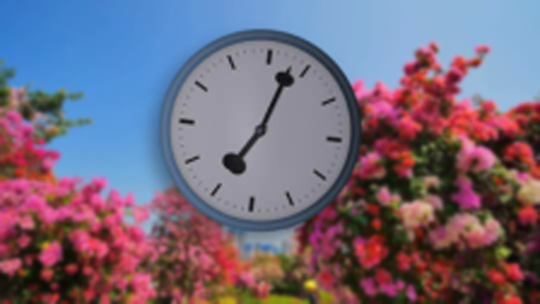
7:03
